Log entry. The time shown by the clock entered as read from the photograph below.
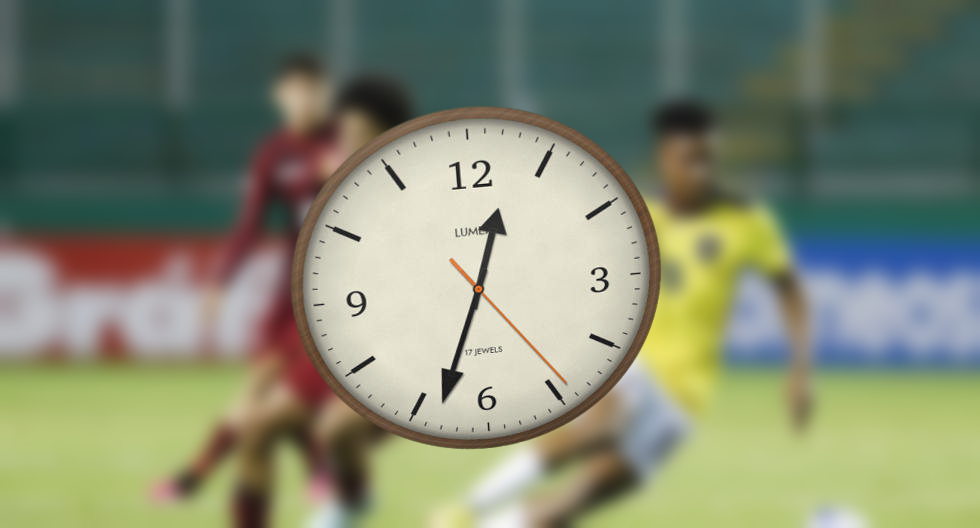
12:33:24
